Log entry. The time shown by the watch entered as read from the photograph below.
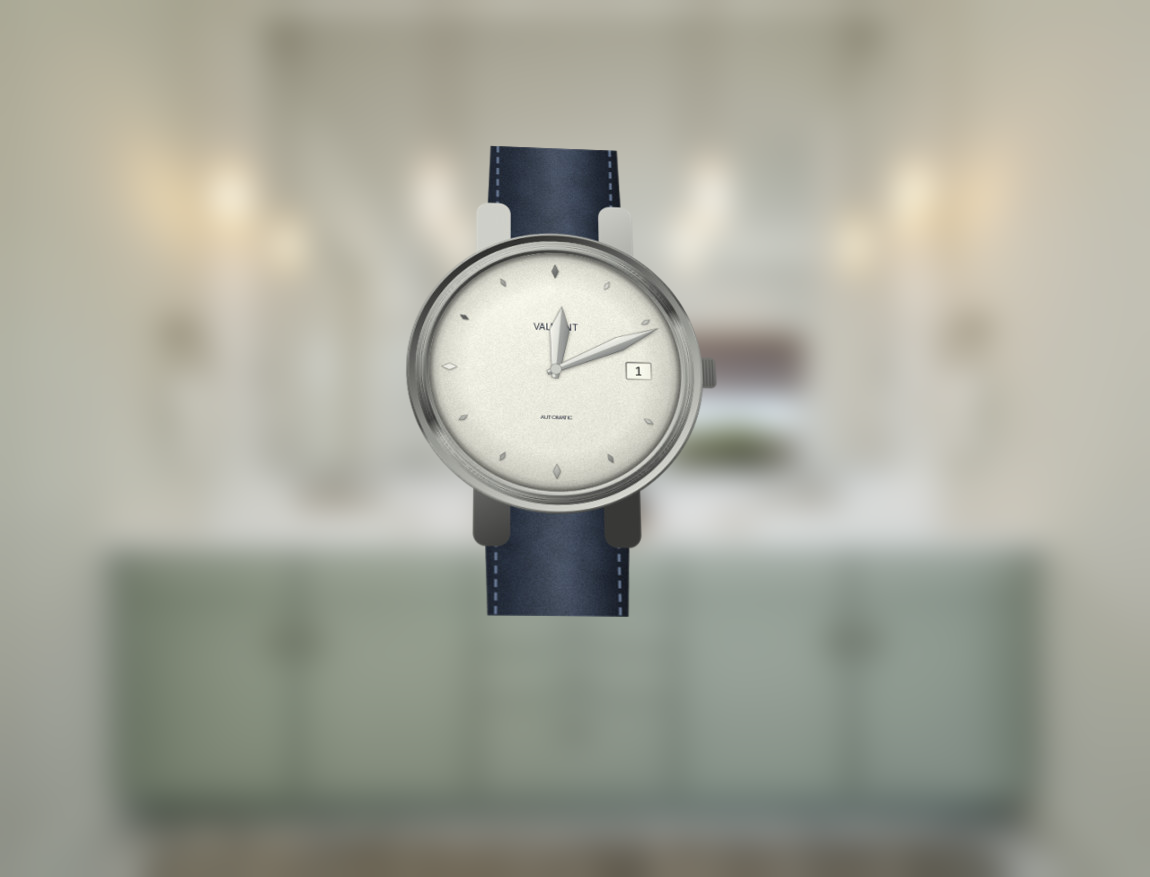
12:11
